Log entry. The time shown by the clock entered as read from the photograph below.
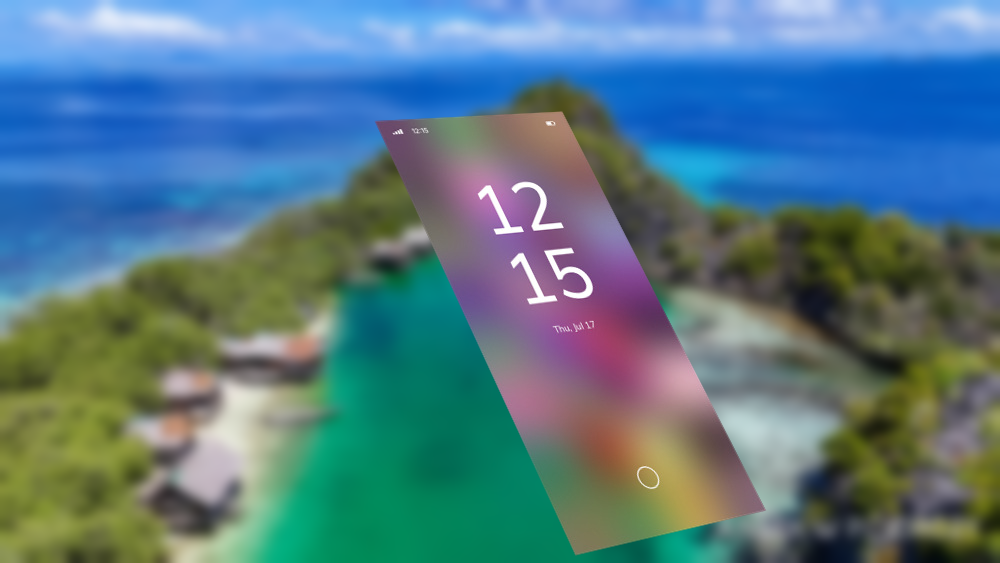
12:15
